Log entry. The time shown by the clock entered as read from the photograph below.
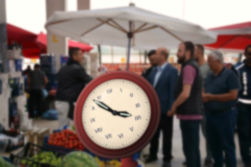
3:53
